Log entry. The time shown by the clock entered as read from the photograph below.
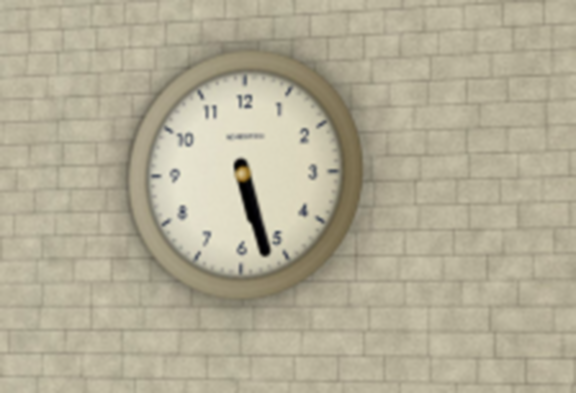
5:27
